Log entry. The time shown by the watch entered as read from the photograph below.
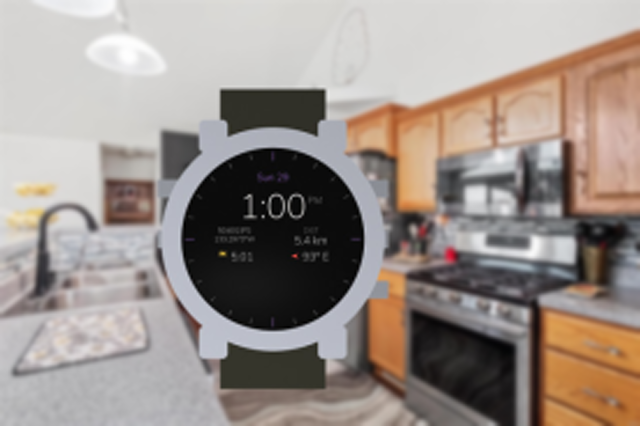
1:00
